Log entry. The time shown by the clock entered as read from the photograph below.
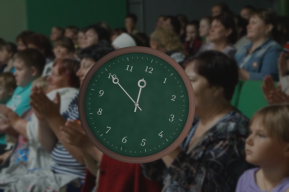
11:50
